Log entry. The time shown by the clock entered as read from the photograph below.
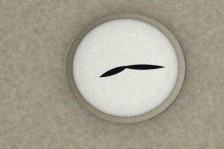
8:15
